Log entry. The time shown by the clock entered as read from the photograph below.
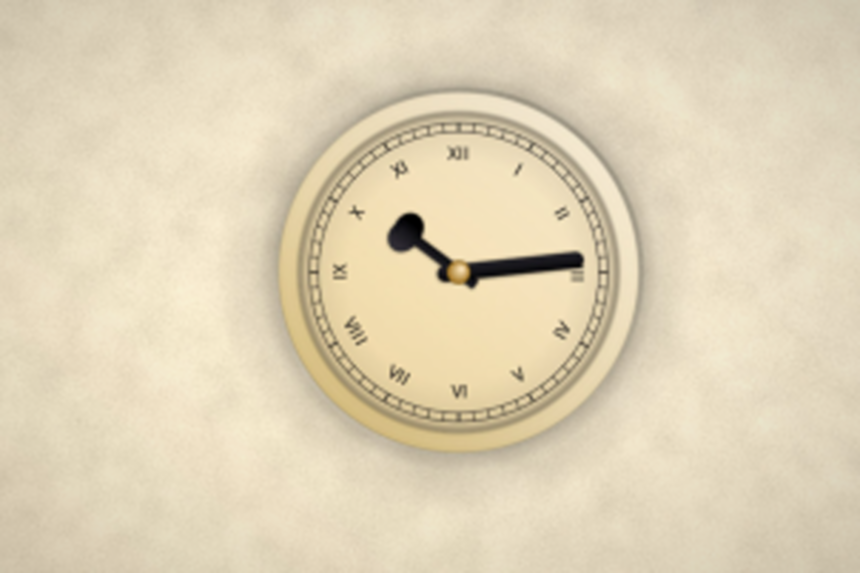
10:14
